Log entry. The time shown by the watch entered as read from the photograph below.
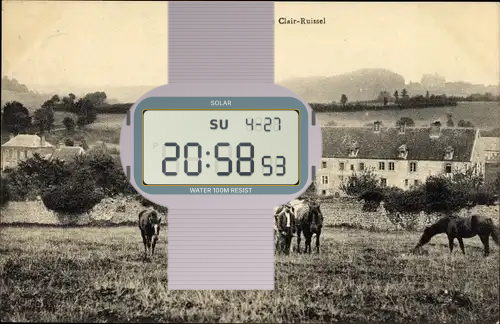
20:58:53
